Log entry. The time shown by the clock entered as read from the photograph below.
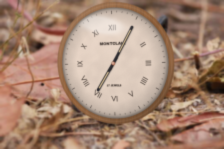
7:05
